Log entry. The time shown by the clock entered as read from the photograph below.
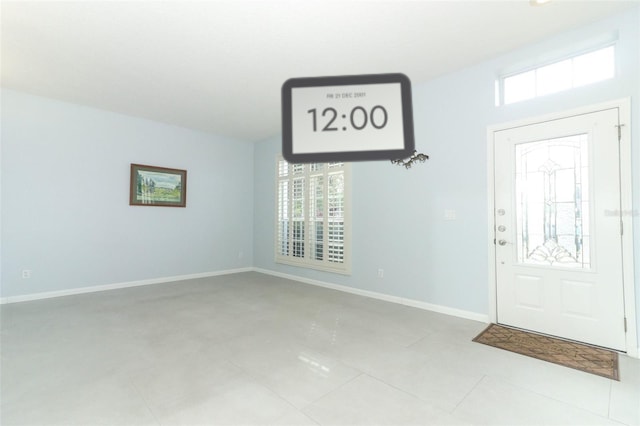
12:00
